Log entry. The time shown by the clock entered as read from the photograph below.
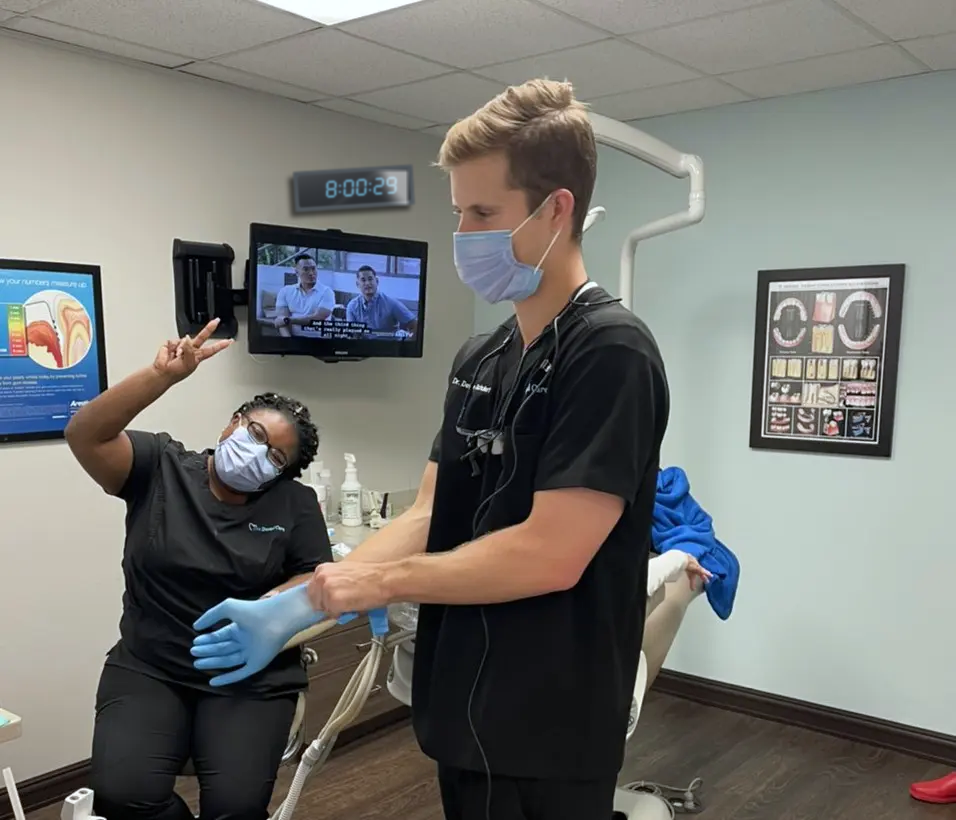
8:00:29
